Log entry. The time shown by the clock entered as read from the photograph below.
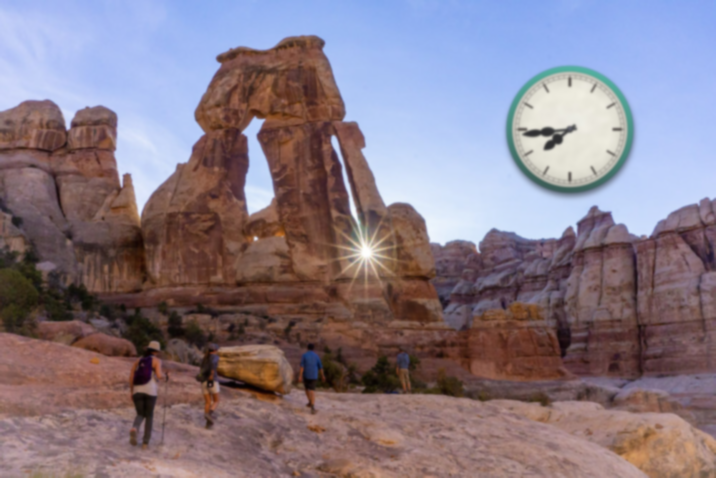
7:44
